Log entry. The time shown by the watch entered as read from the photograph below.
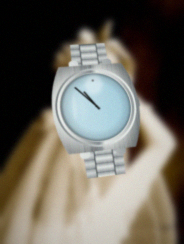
10:53
